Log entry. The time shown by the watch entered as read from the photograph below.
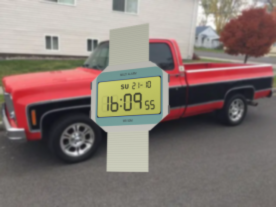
16:09
